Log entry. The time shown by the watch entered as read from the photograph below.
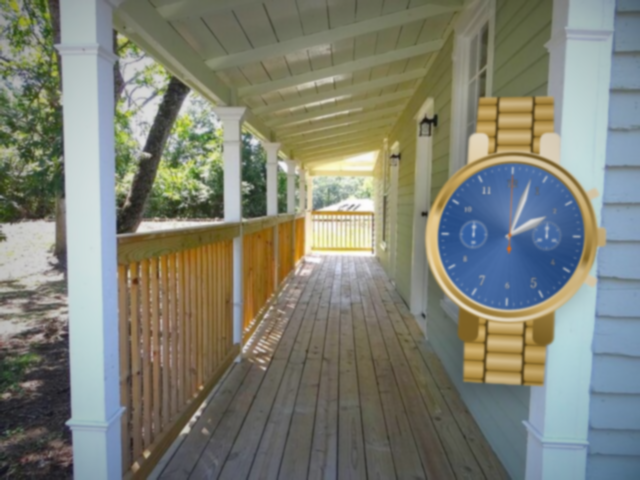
2:03
